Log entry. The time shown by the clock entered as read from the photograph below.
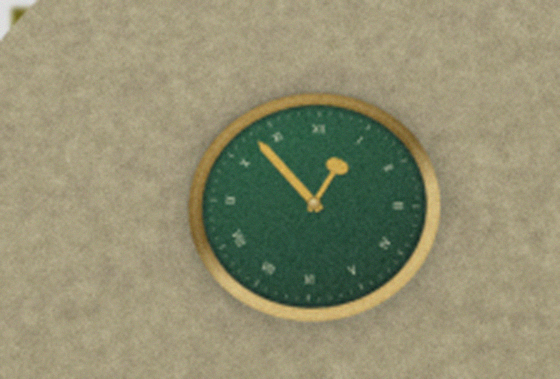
12:53
